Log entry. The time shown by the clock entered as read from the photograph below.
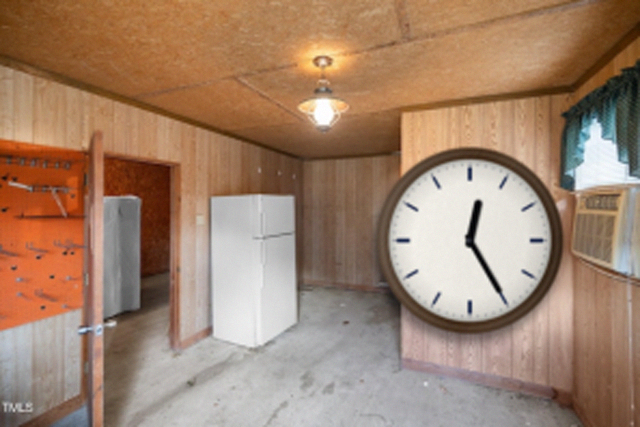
12:25
